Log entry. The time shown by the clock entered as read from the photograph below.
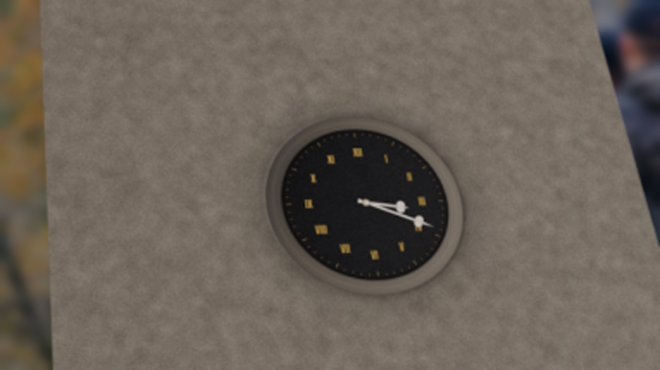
3:19
